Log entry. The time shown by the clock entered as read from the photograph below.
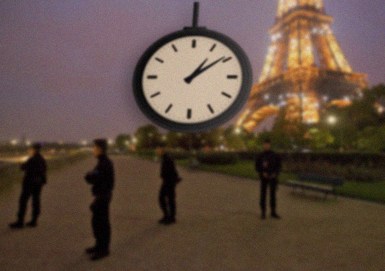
1:09
